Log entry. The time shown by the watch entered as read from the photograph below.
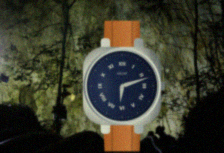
6:12
